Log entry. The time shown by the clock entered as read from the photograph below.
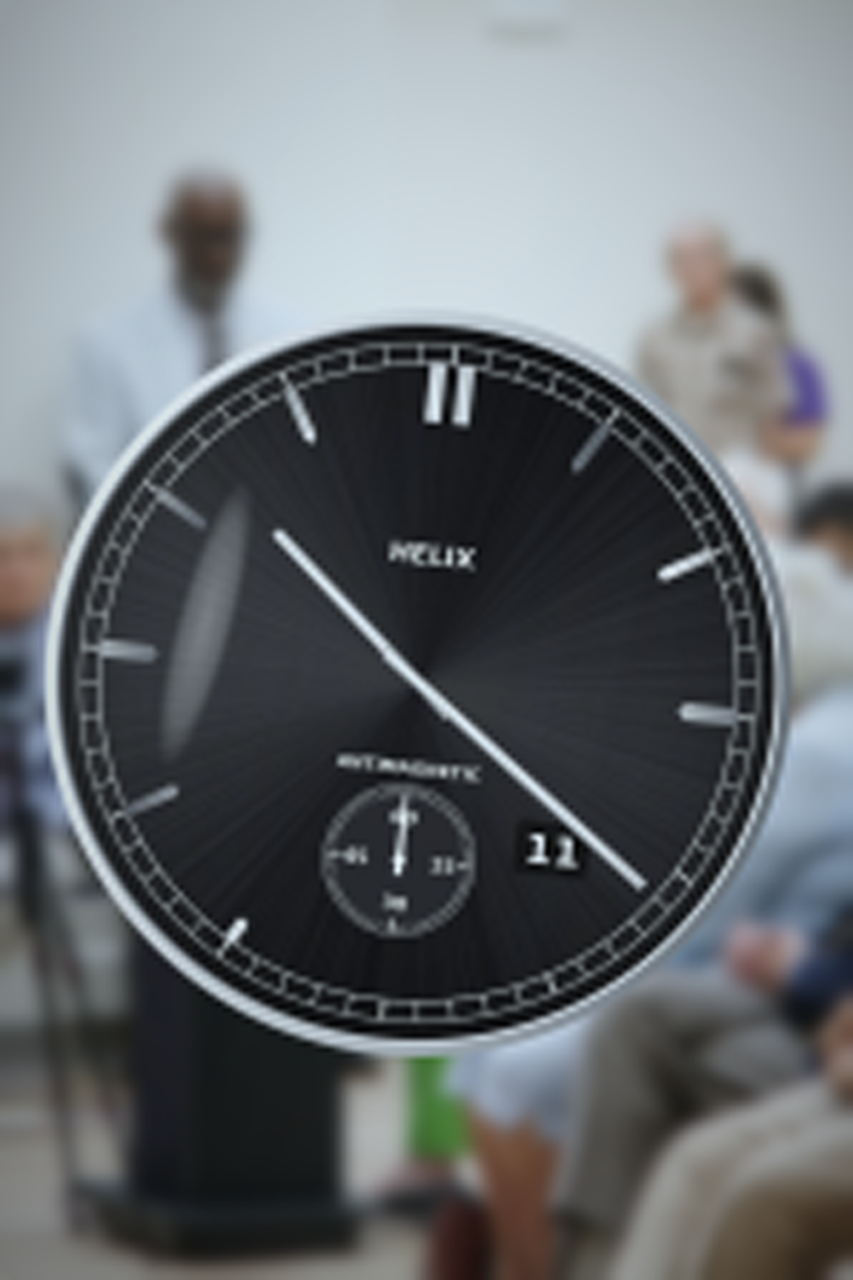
10:21
